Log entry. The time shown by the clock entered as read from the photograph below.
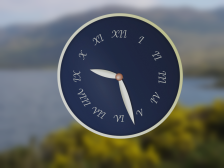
9:27
